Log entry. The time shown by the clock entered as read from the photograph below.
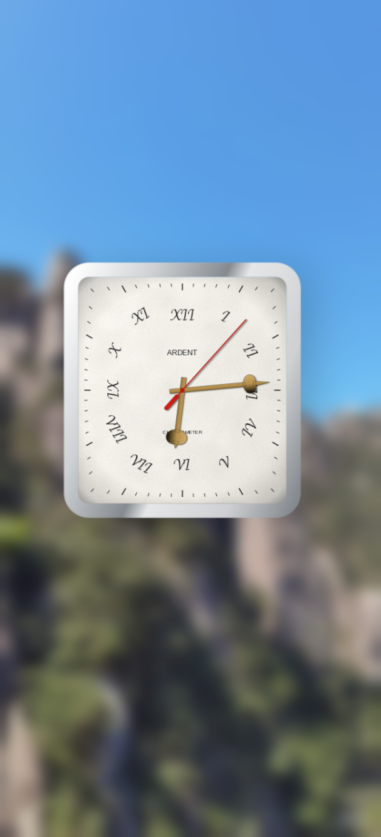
6:14:07
